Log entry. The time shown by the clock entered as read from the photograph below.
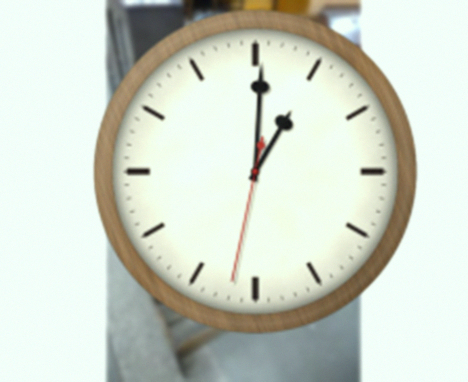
1:00:32
